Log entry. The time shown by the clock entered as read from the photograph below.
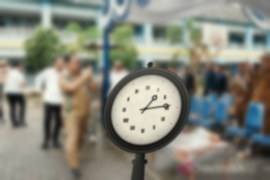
1:14
